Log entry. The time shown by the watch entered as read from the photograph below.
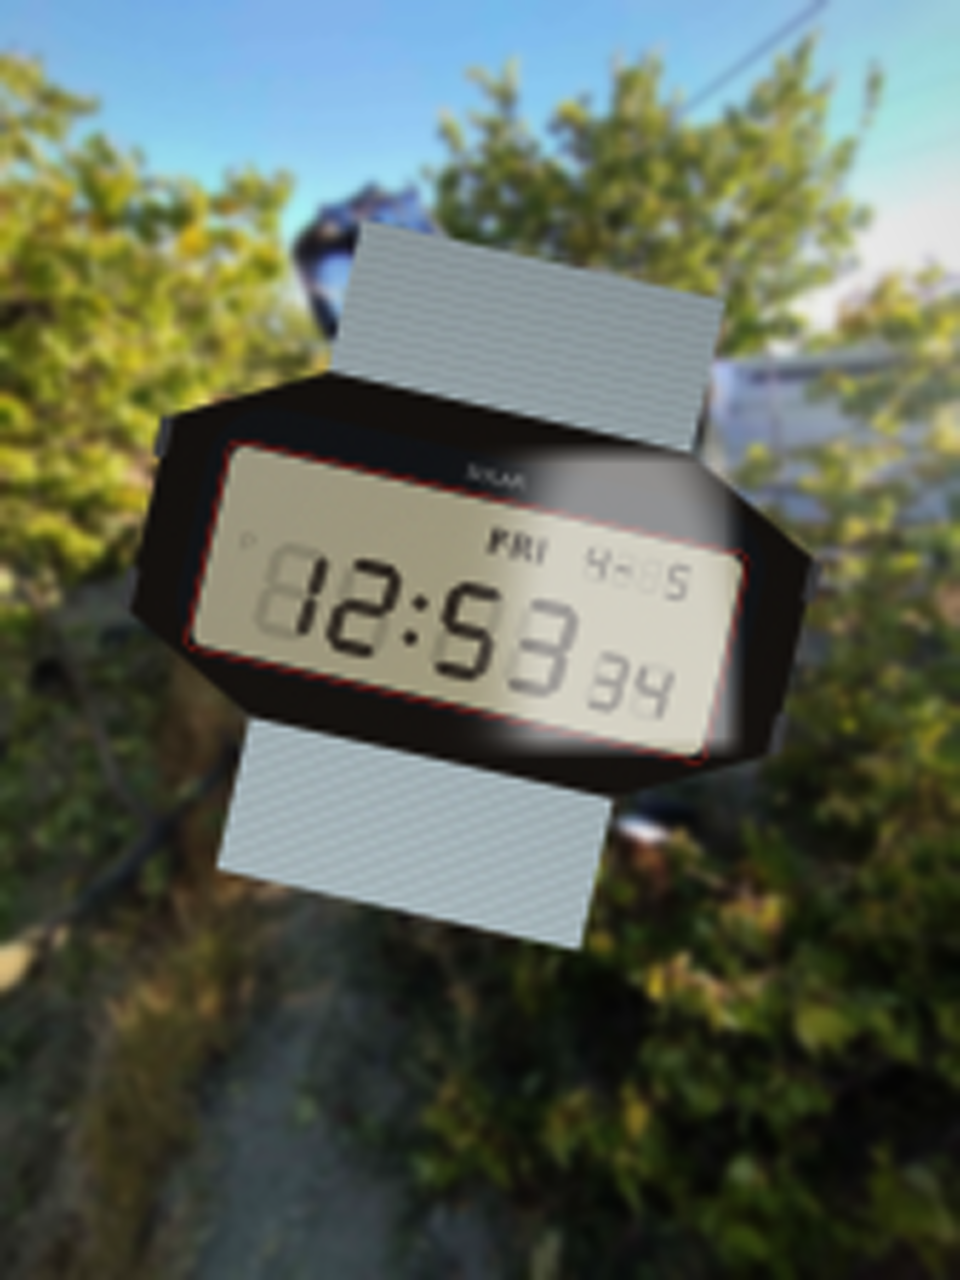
12:53:34
